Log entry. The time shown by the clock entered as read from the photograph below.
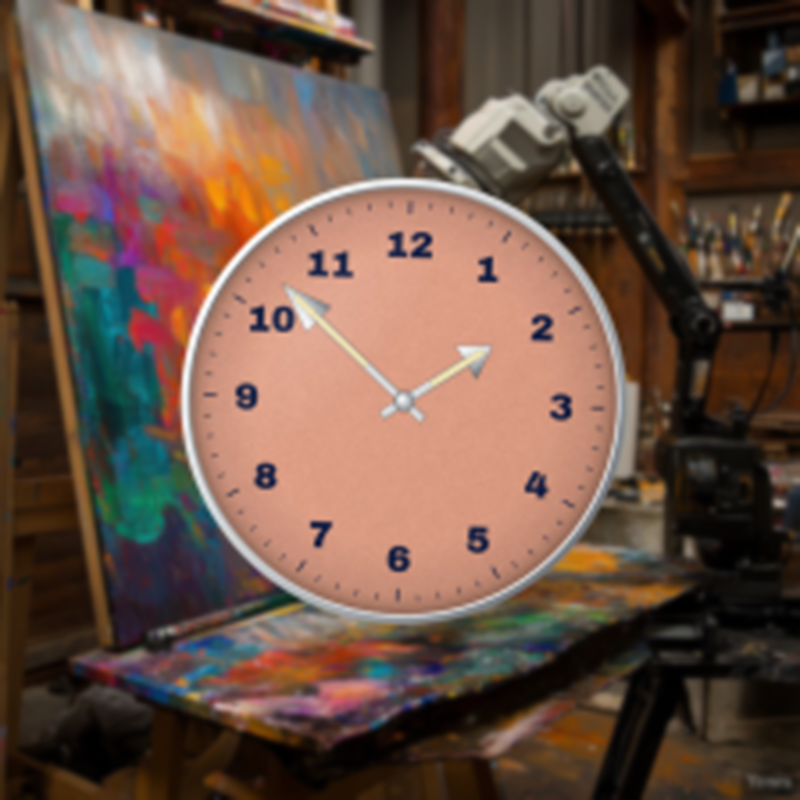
1:52
